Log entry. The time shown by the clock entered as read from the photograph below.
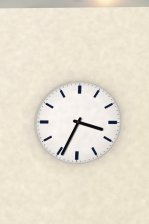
3:34
